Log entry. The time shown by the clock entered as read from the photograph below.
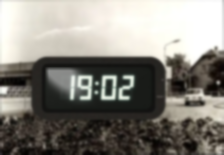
19:02
